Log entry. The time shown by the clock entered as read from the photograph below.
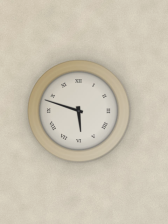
5:48
